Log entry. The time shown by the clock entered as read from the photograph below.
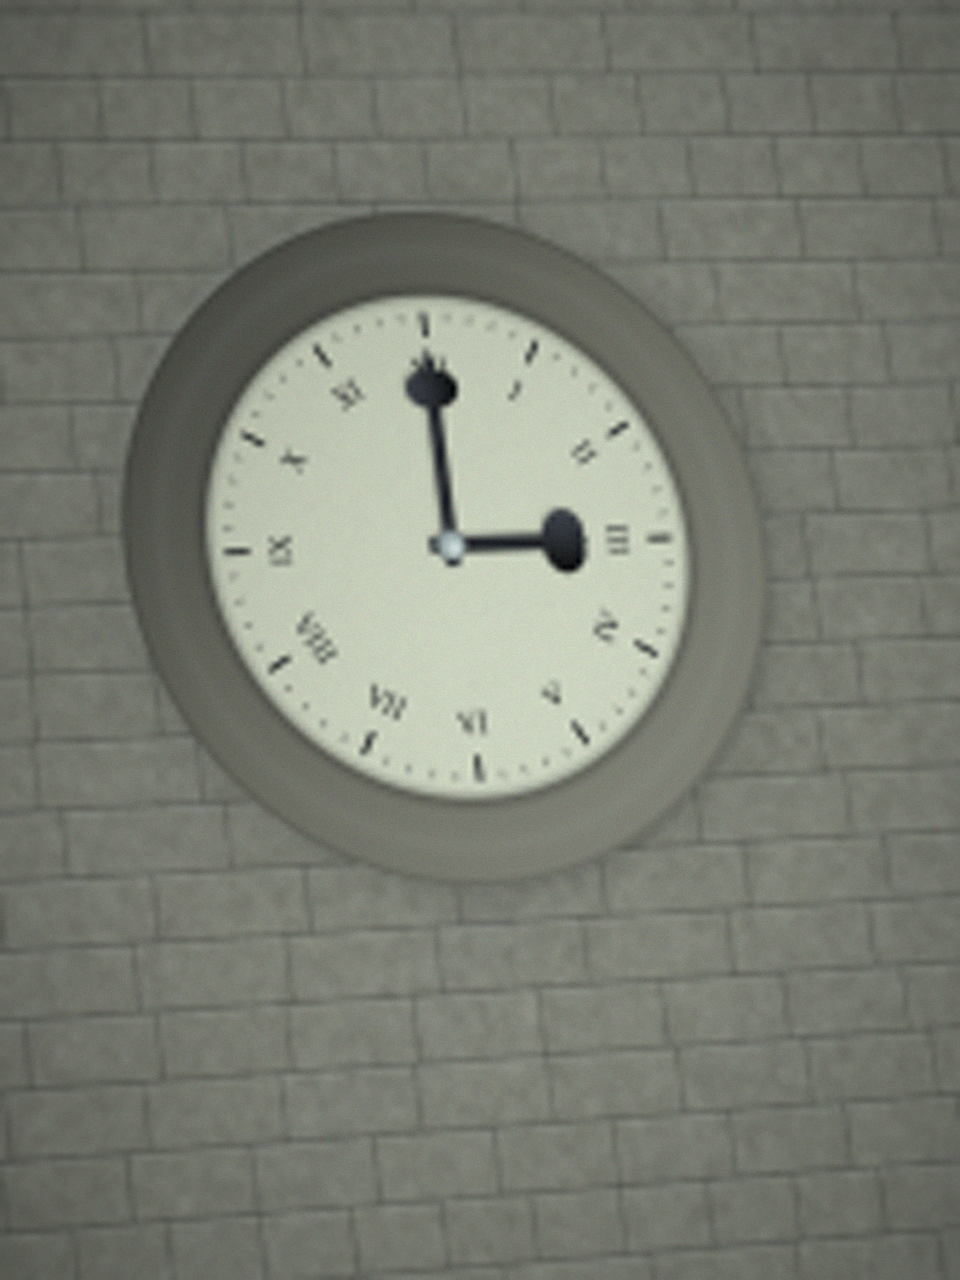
3:00
